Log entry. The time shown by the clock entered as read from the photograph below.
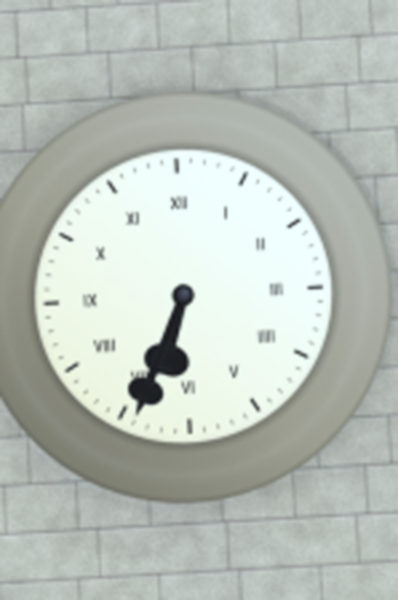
6:34
